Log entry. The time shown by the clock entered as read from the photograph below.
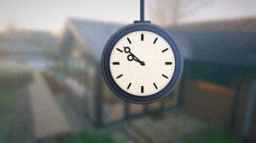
9:52
